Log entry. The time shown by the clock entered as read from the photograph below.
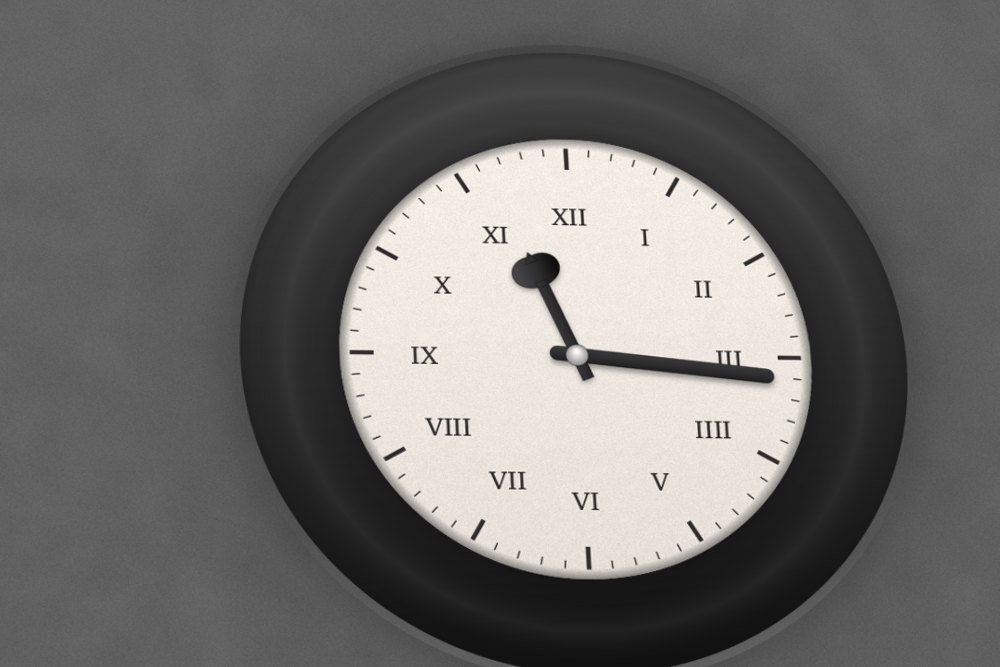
11:16
